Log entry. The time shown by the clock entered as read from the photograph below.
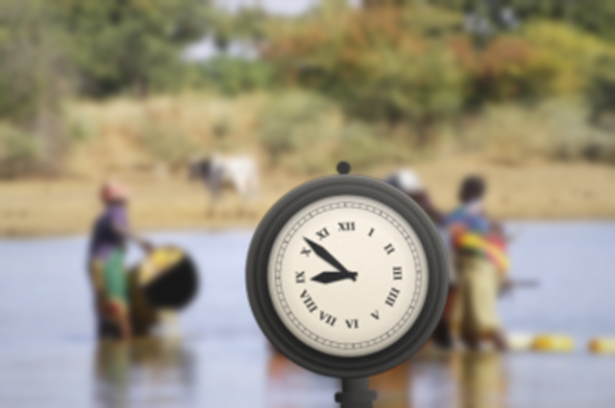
8:52
